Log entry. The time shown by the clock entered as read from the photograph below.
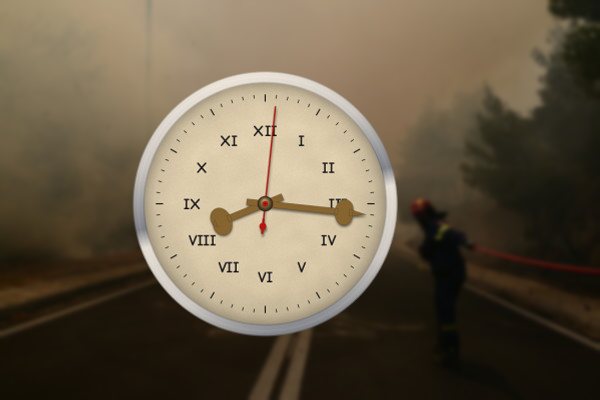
8:16:01
